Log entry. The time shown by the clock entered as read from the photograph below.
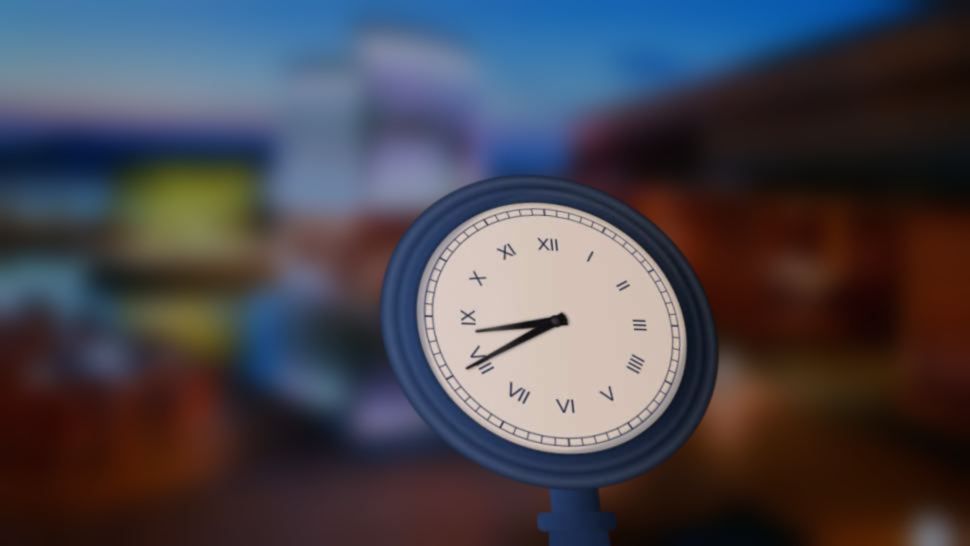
8:40
